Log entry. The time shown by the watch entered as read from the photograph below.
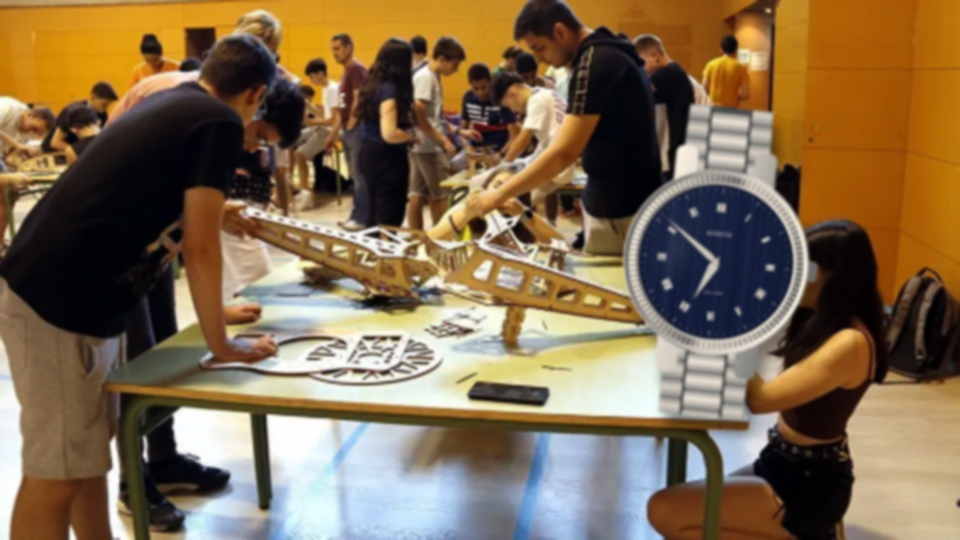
6:51
